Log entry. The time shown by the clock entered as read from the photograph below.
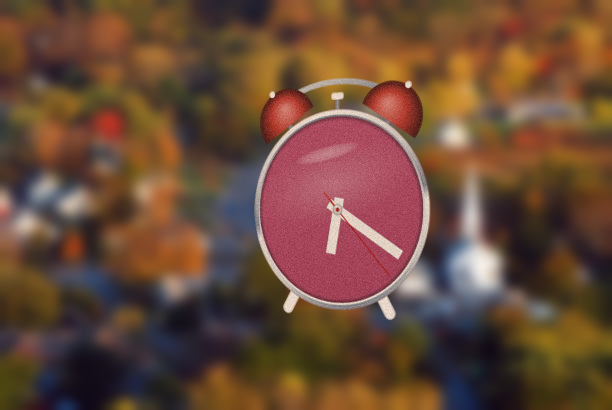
6:20:23
